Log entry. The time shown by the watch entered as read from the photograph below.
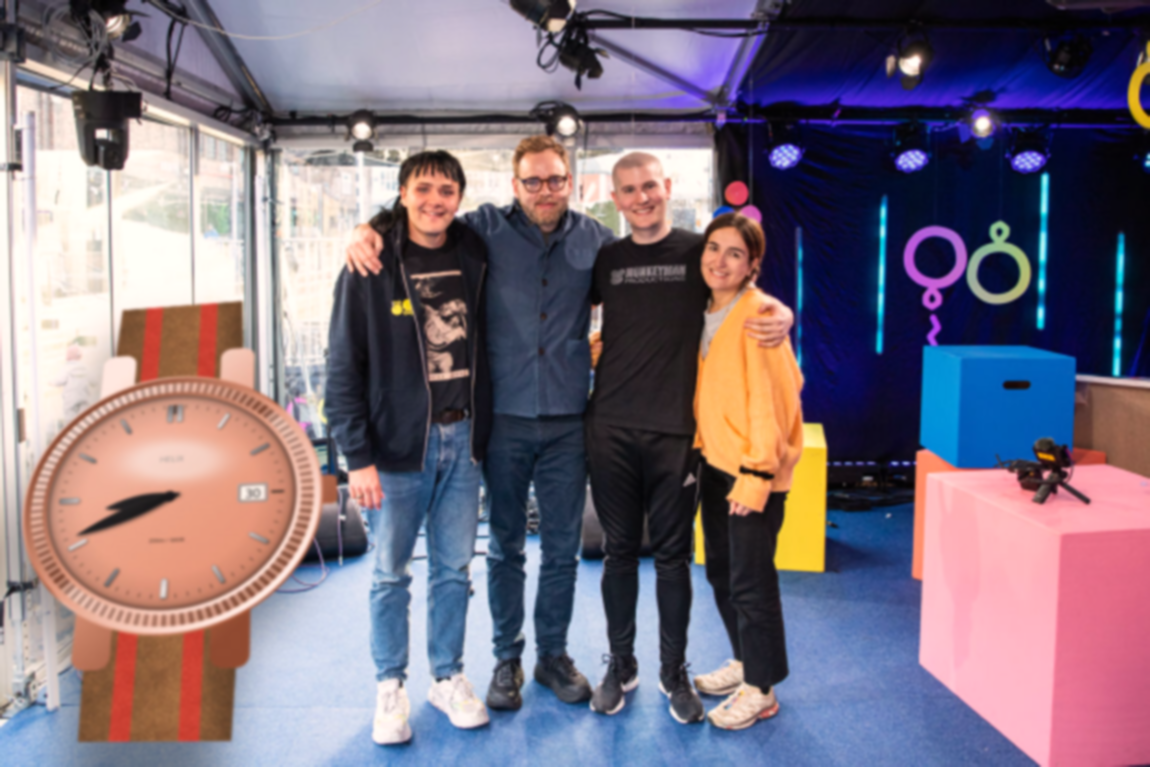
8:41
